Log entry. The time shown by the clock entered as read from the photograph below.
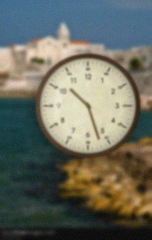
10:27
